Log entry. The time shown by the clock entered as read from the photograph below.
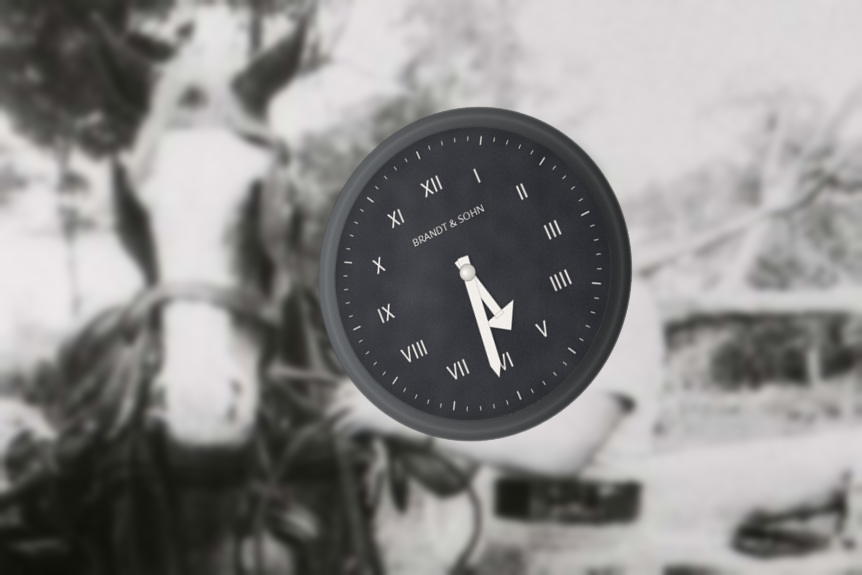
5:31
